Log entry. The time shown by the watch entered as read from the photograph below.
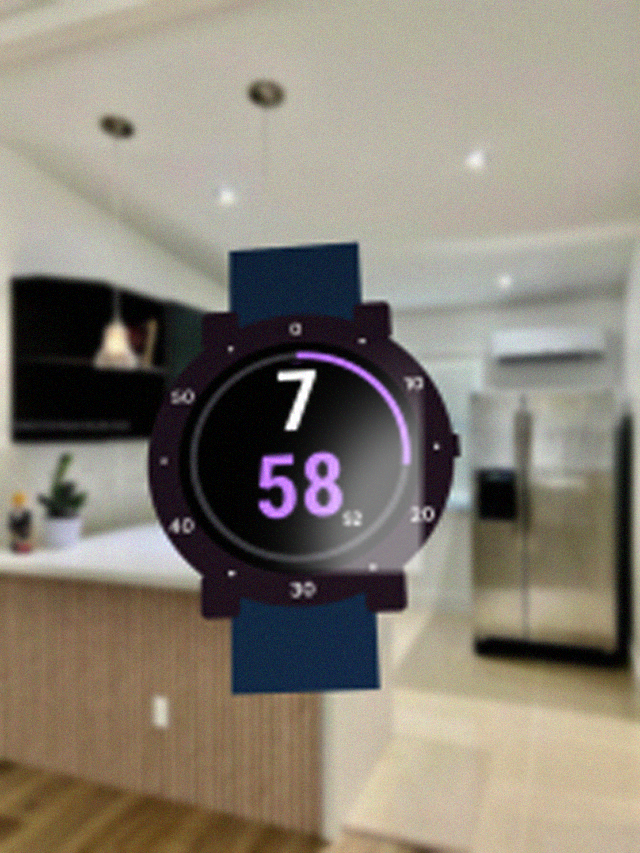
7:58
